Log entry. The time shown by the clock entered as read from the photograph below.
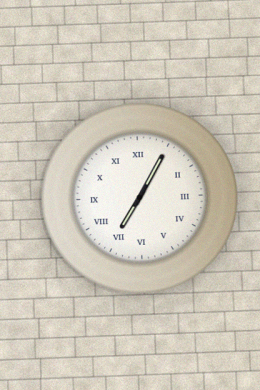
7:05
